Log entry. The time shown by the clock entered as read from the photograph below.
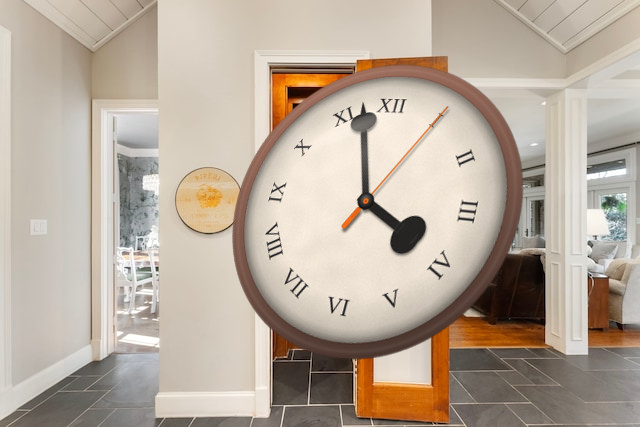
3:57:05
